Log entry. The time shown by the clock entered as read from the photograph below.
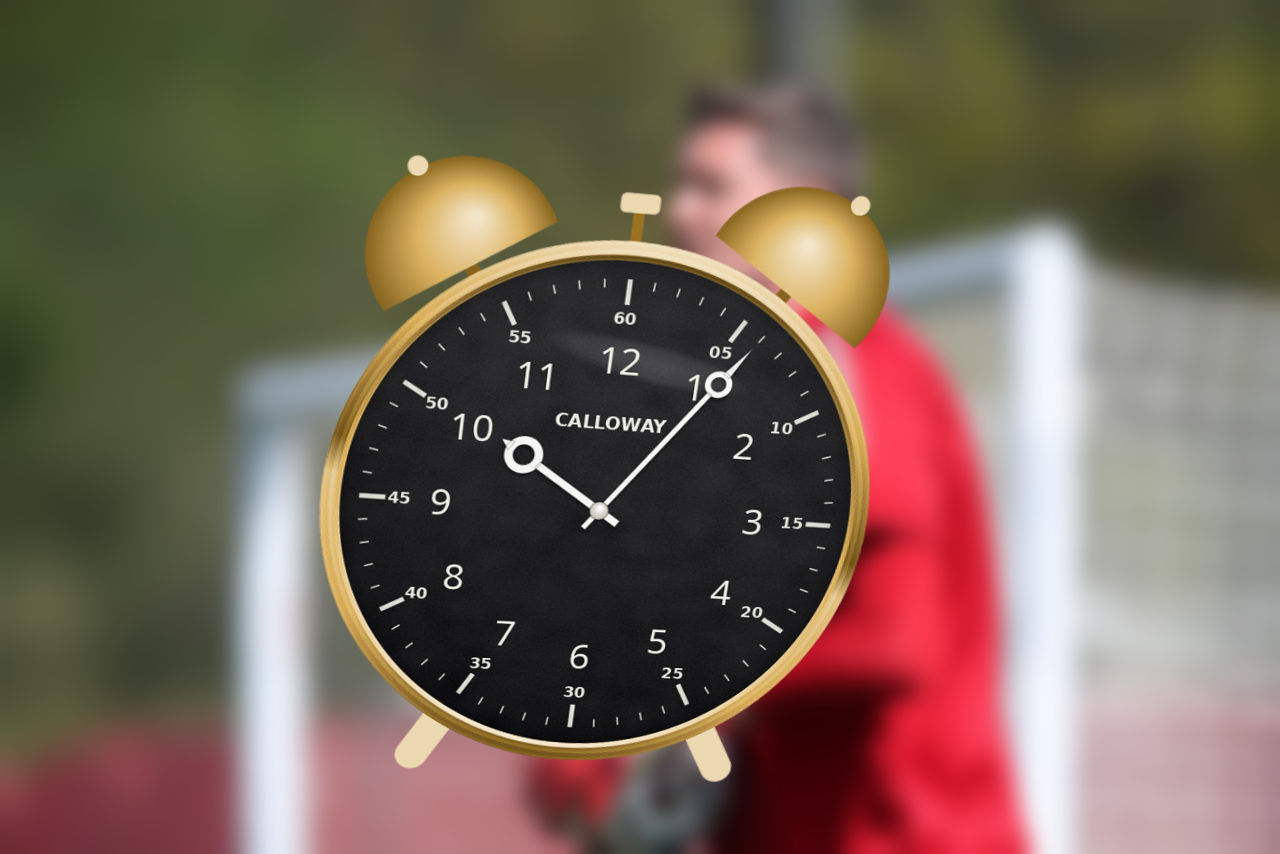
10:06
